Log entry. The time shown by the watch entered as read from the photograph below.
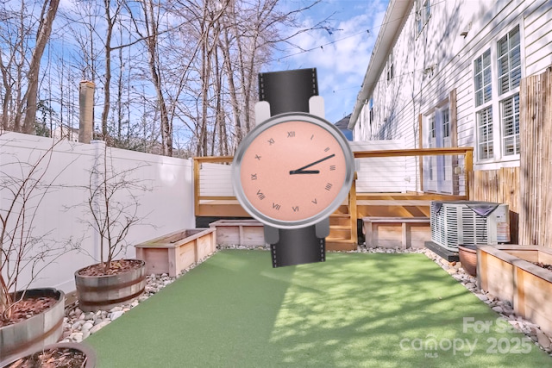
3:12
